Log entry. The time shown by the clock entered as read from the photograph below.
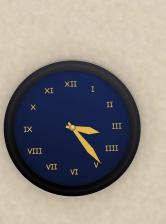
3:24
